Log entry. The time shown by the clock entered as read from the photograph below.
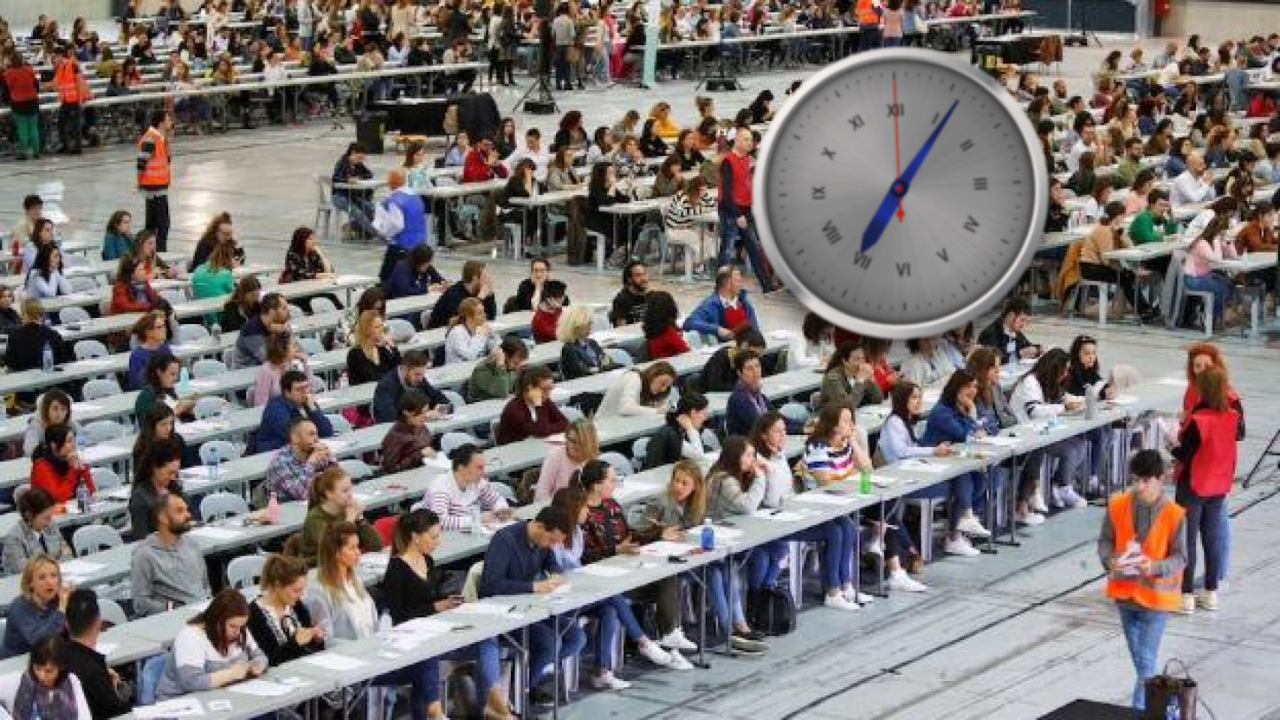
7:06:00
